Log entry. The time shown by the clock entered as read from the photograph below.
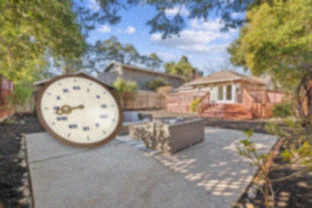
8:43
